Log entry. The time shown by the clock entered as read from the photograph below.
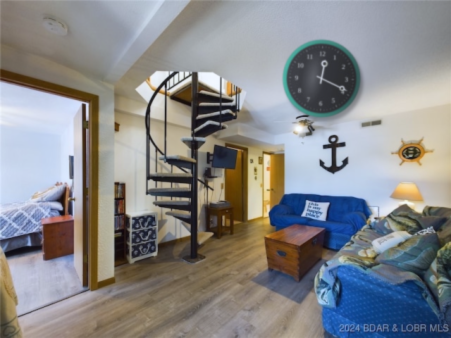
12:19
